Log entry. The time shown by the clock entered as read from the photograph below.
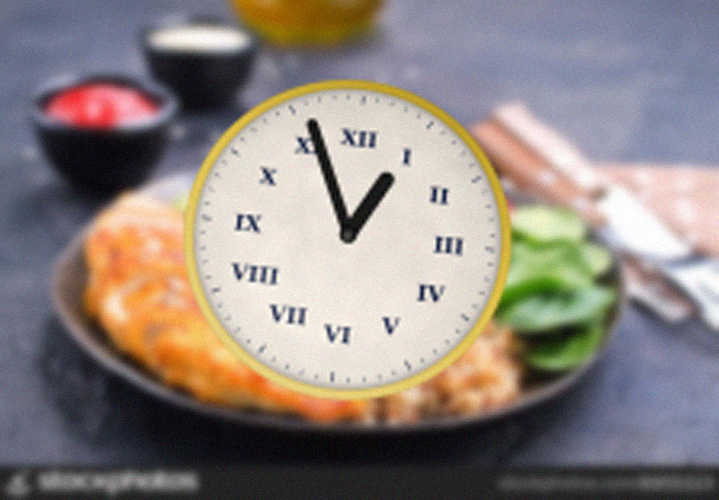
12:56
